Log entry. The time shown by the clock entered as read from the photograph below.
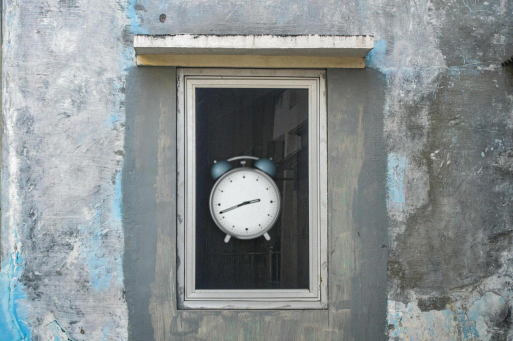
2:42
